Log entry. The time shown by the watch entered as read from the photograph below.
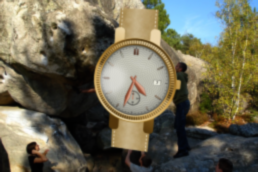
4:33
